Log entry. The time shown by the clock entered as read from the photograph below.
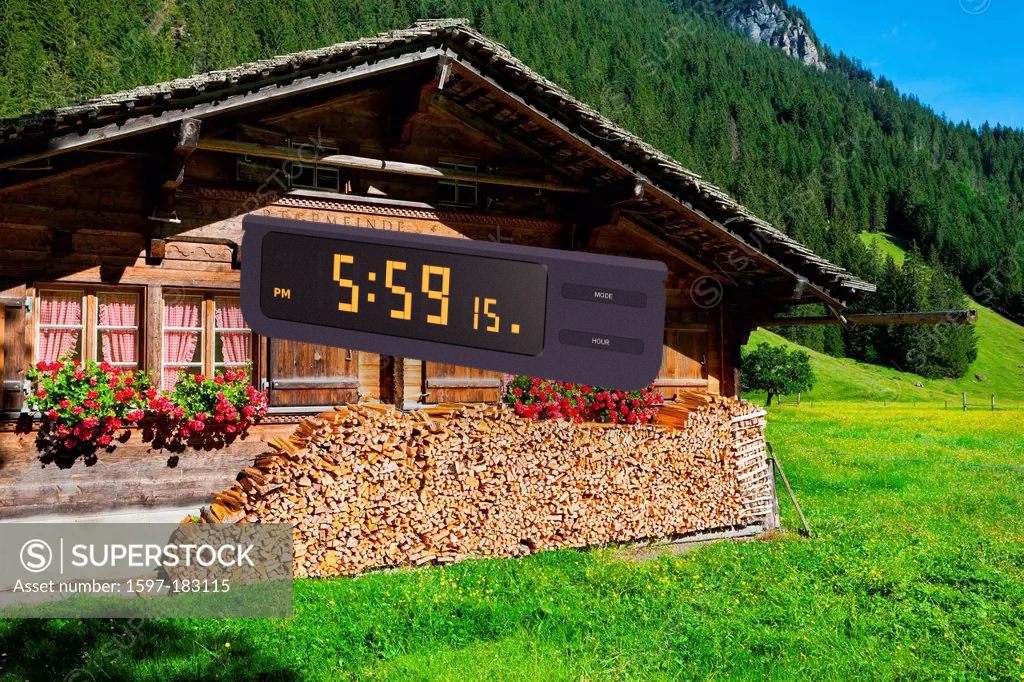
5:59:15
